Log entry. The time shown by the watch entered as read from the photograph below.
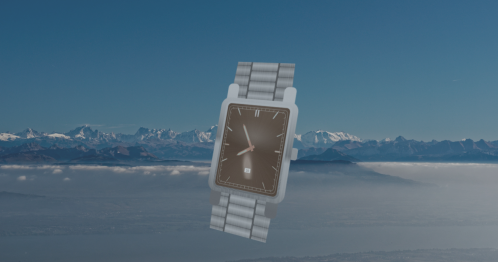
7:55
